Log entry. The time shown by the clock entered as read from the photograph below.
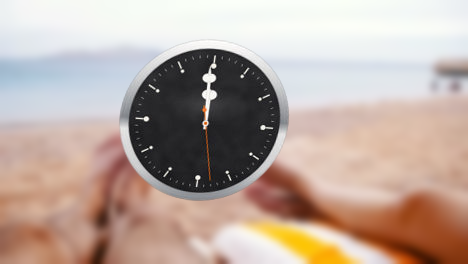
11:59:28
